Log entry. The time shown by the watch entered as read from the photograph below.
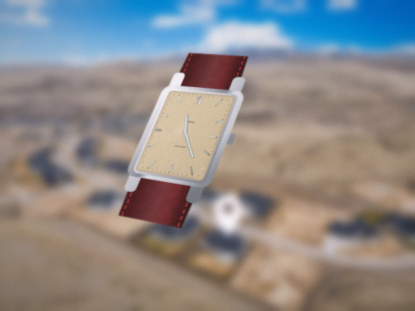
11:24
